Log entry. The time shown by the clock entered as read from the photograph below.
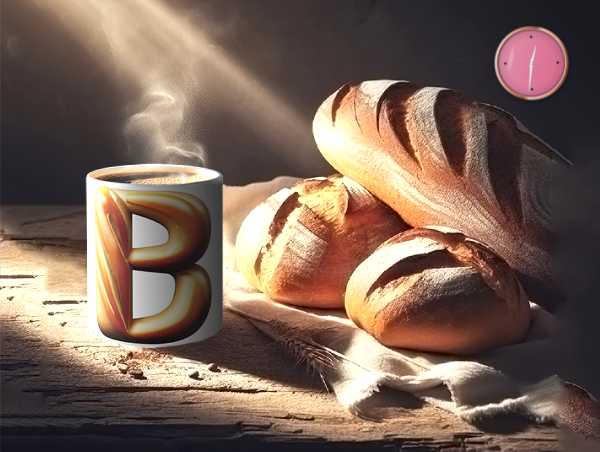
12:31
